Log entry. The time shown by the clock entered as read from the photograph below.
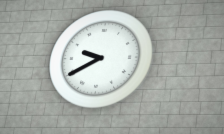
9:40
